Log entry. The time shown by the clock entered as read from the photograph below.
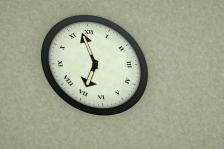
6:58
